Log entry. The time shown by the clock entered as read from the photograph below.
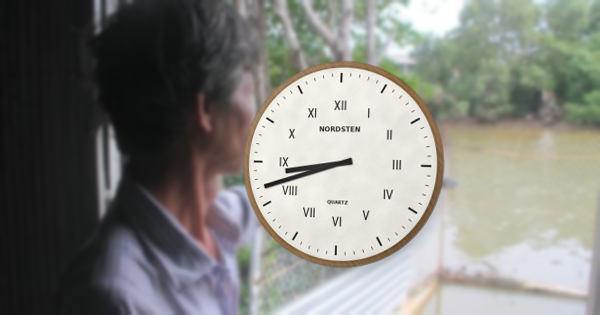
8:42
